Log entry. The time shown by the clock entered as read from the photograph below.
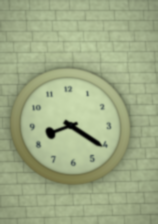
8:21
